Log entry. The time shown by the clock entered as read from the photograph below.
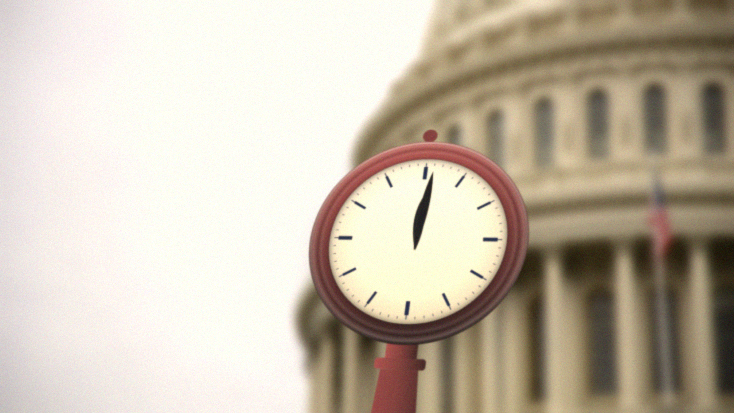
12:01
